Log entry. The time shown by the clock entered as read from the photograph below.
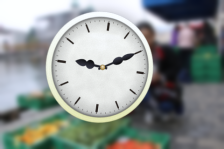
9:10
